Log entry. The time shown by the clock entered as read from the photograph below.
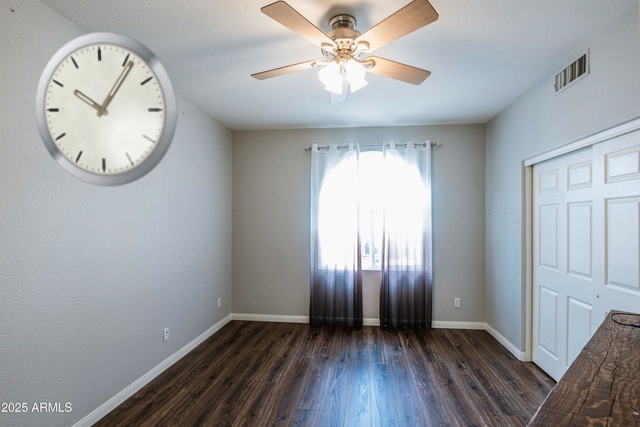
10:06
